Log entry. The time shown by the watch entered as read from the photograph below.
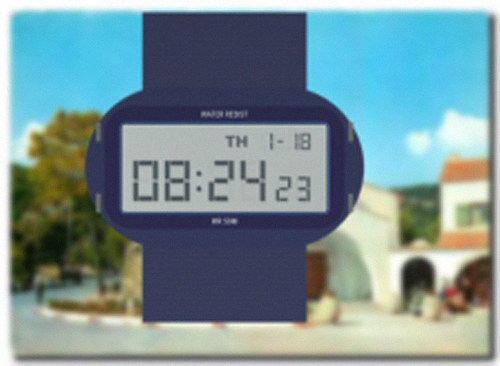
8:24:23
